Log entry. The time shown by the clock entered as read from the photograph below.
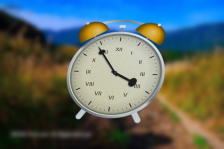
3:54
